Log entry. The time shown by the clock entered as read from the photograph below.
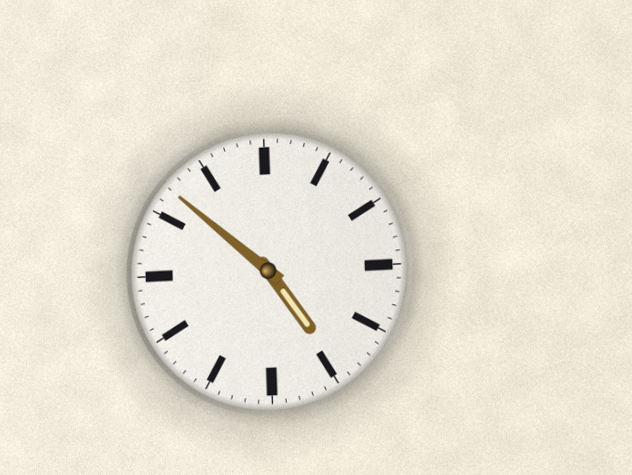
4:52
